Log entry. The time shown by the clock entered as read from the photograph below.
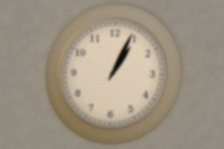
1:04
